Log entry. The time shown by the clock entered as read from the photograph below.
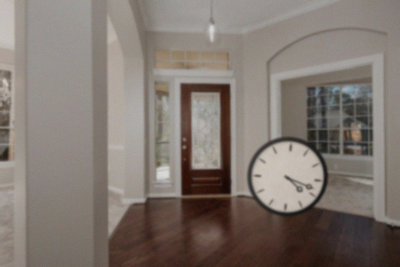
4:18
